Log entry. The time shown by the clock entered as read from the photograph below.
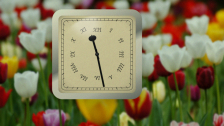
11:28
